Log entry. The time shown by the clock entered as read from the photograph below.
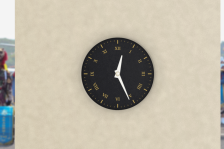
12:26
